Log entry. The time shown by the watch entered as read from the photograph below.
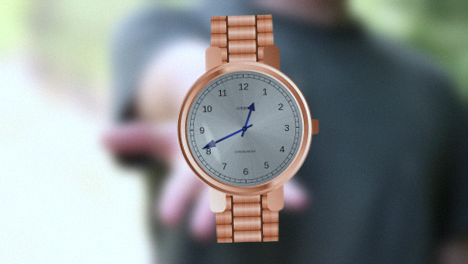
12:41
